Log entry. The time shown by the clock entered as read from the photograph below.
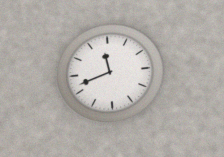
11:42
